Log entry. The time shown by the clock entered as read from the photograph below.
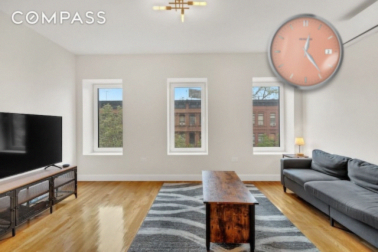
12:24
